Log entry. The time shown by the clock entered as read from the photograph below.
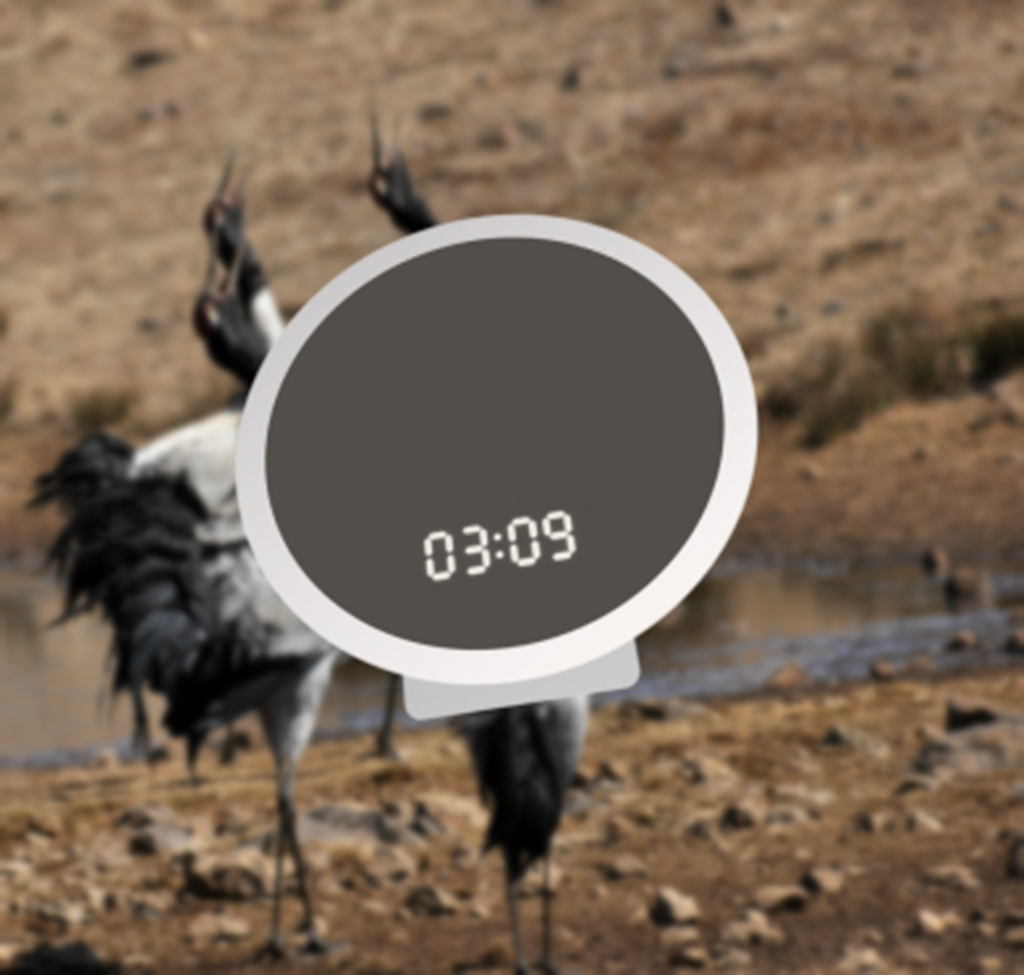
3:09
